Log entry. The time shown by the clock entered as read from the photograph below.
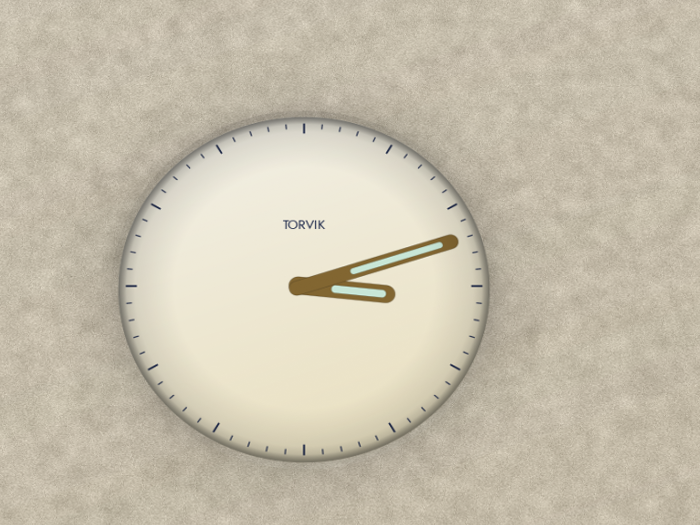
3:12
